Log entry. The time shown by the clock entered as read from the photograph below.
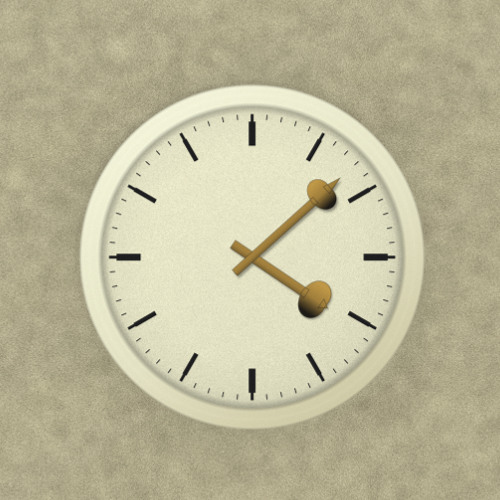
4:08
